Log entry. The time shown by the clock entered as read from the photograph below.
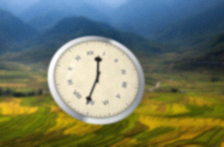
12:36
